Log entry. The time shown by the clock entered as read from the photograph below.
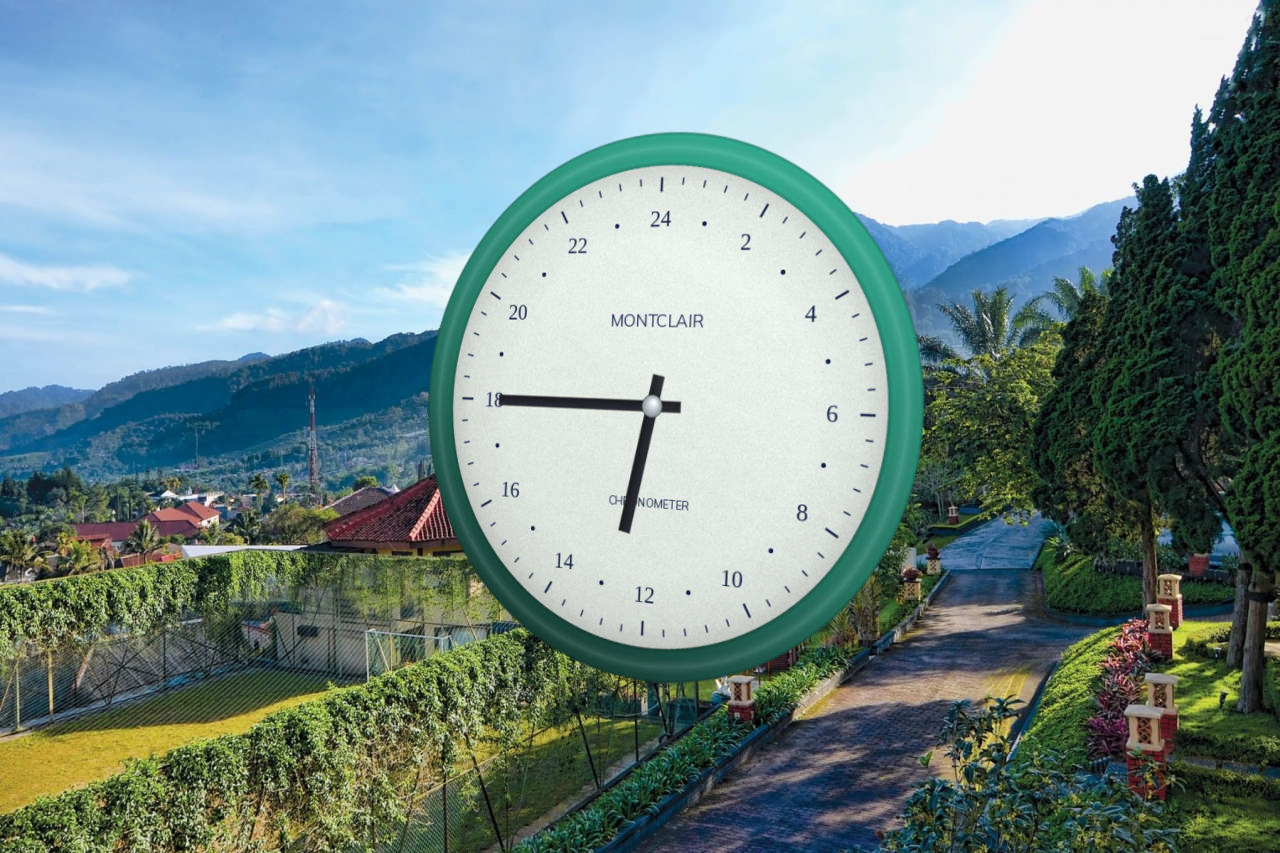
12:45
